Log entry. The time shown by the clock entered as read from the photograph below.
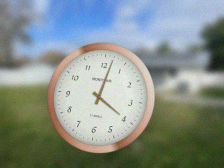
4:02
